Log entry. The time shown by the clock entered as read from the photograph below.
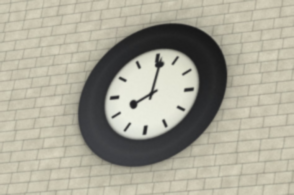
8:01
